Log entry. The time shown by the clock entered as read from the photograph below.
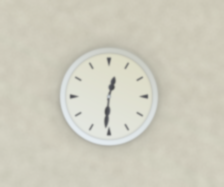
12:31
